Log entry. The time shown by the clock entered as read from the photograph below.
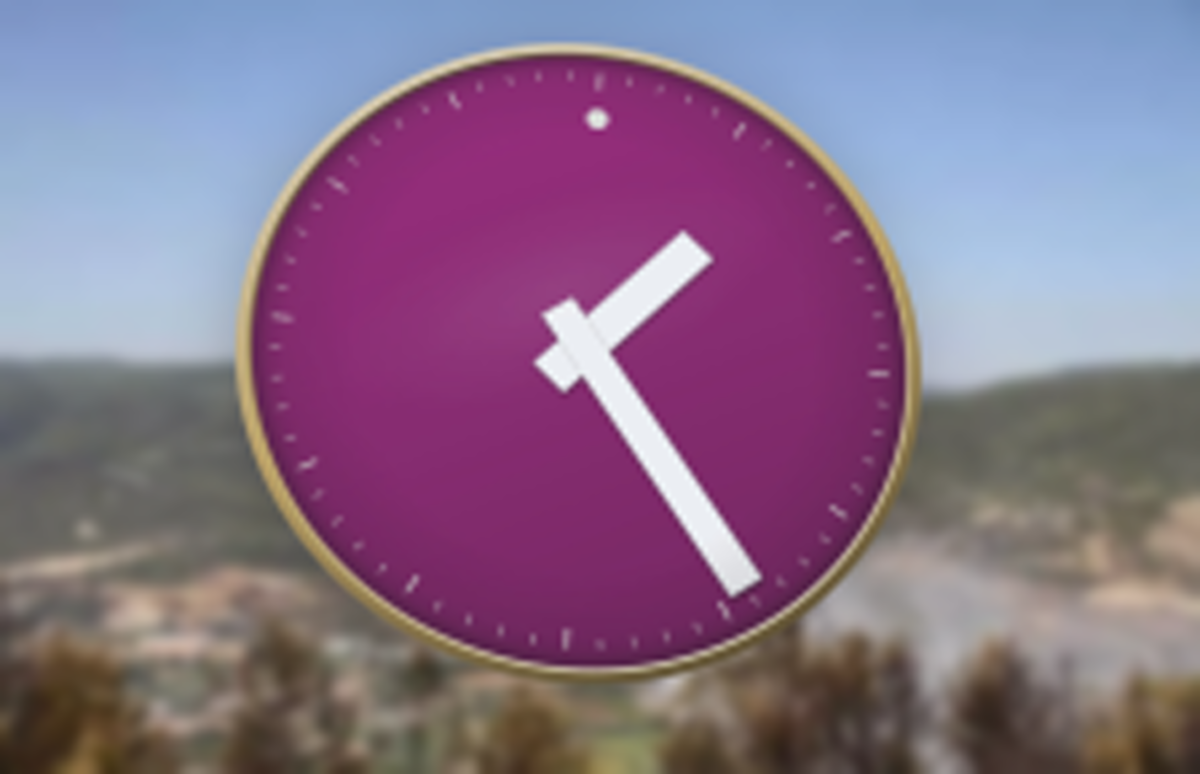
1:24
